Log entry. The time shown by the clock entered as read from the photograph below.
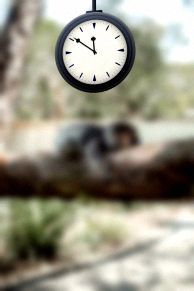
11:51
